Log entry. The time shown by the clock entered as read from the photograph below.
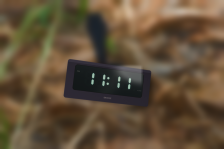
11:11
